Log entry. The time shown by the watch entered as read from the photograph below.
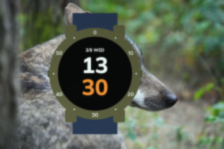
13:30
